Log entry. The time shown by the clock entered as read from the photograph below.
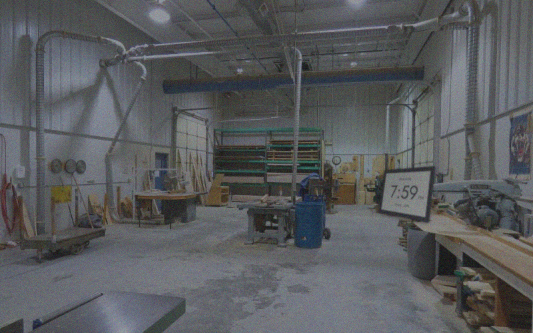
7:59
